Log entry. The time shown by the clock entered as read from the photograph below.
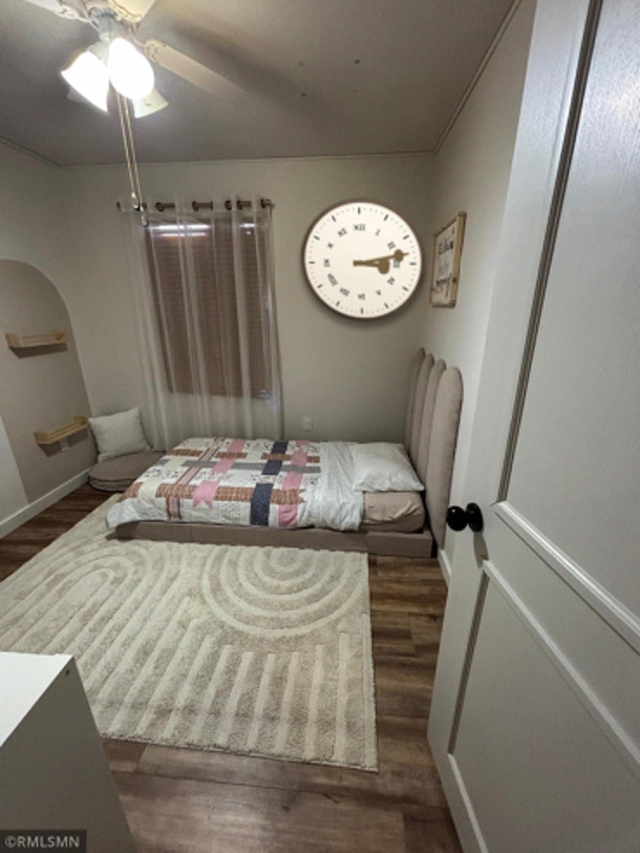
3:13
